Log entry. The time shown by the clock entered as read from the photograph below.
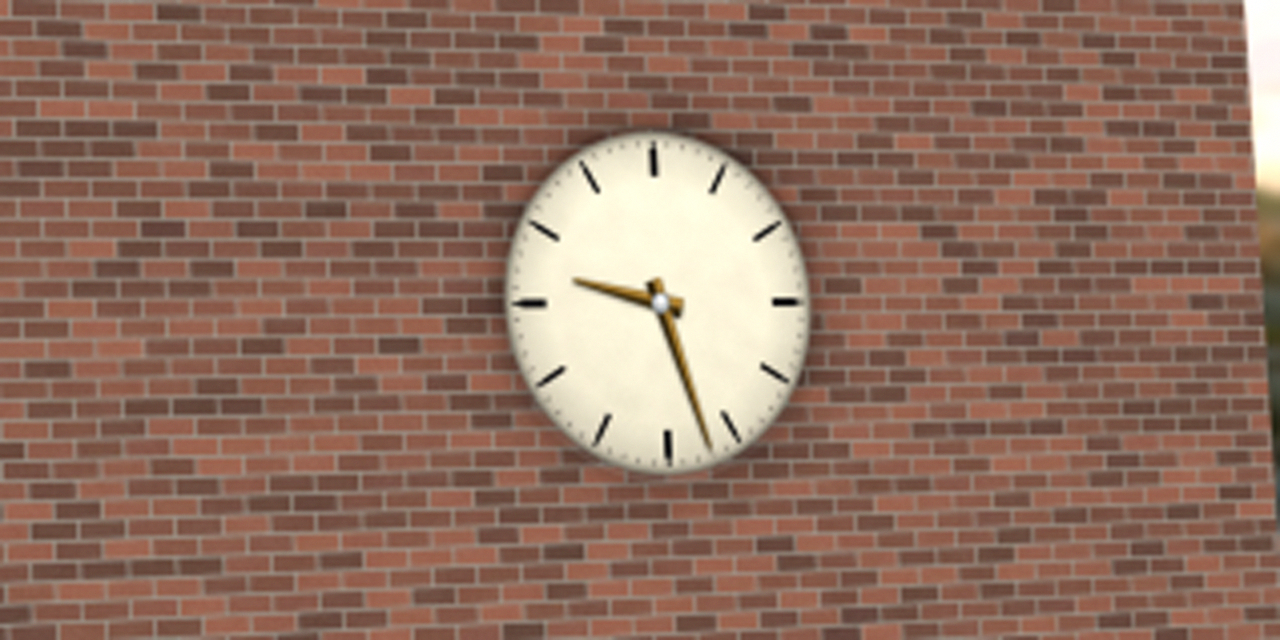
9:27
